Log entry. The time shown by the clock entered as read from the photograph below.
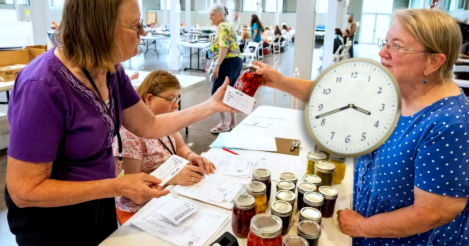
3:42
